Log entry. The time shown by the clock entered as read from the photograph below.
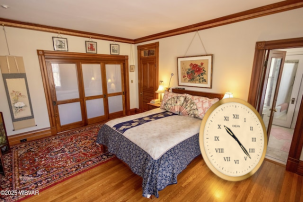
10:23
